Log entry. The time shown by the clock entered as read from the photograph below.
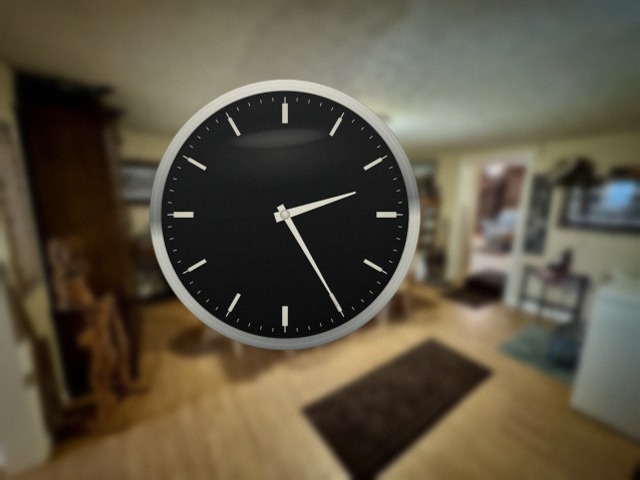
2:25
